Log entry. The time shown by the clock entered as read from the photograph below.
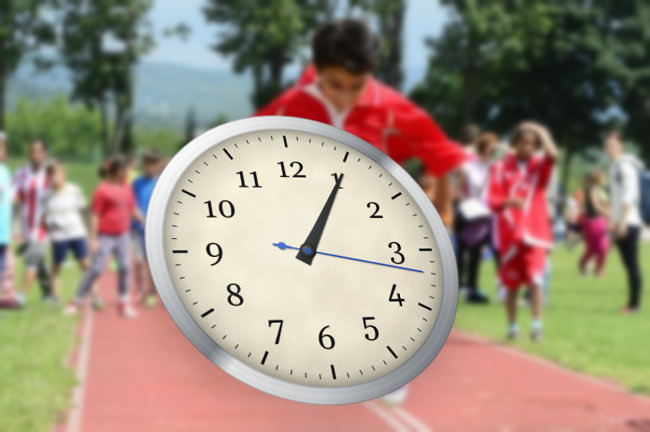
1:05:17
